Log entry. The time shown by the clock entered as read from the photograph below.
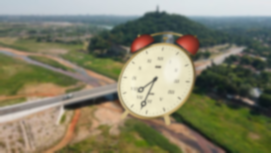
7:32
